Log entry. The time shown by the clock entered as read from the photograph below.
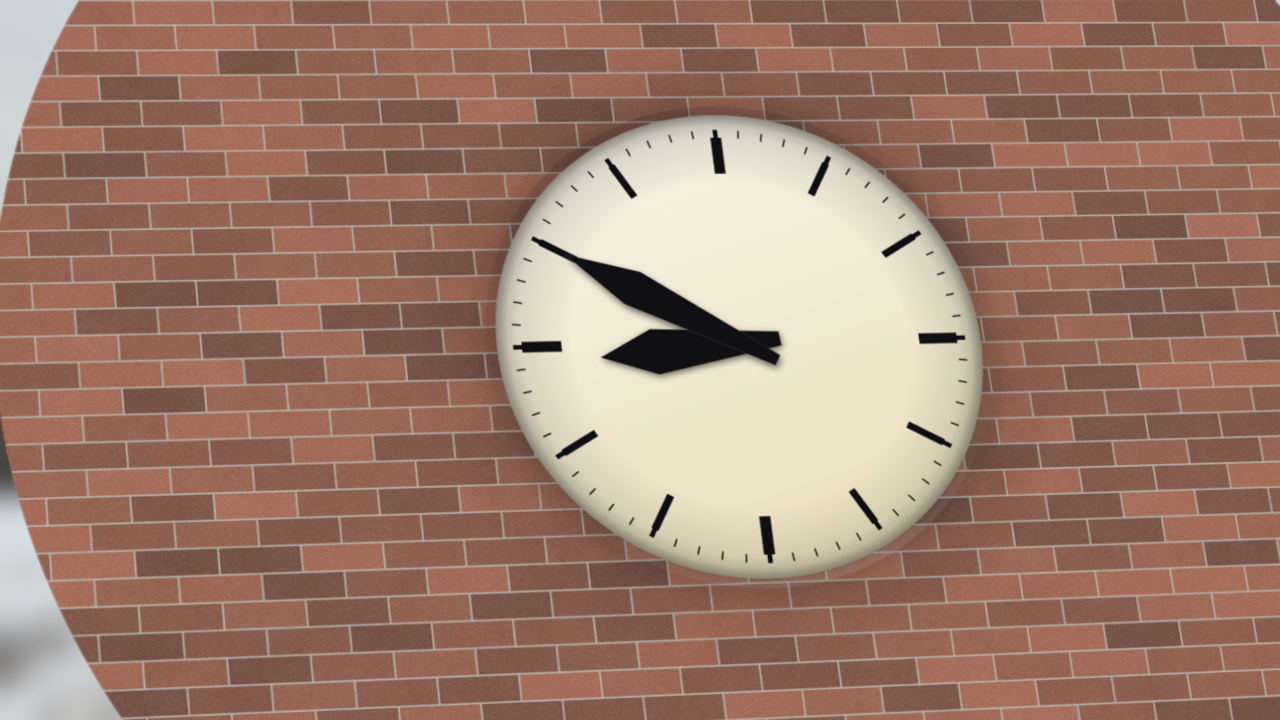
8:50
